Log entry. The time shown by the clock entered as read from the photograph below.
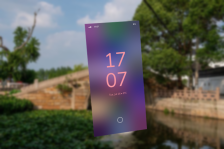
17:07
